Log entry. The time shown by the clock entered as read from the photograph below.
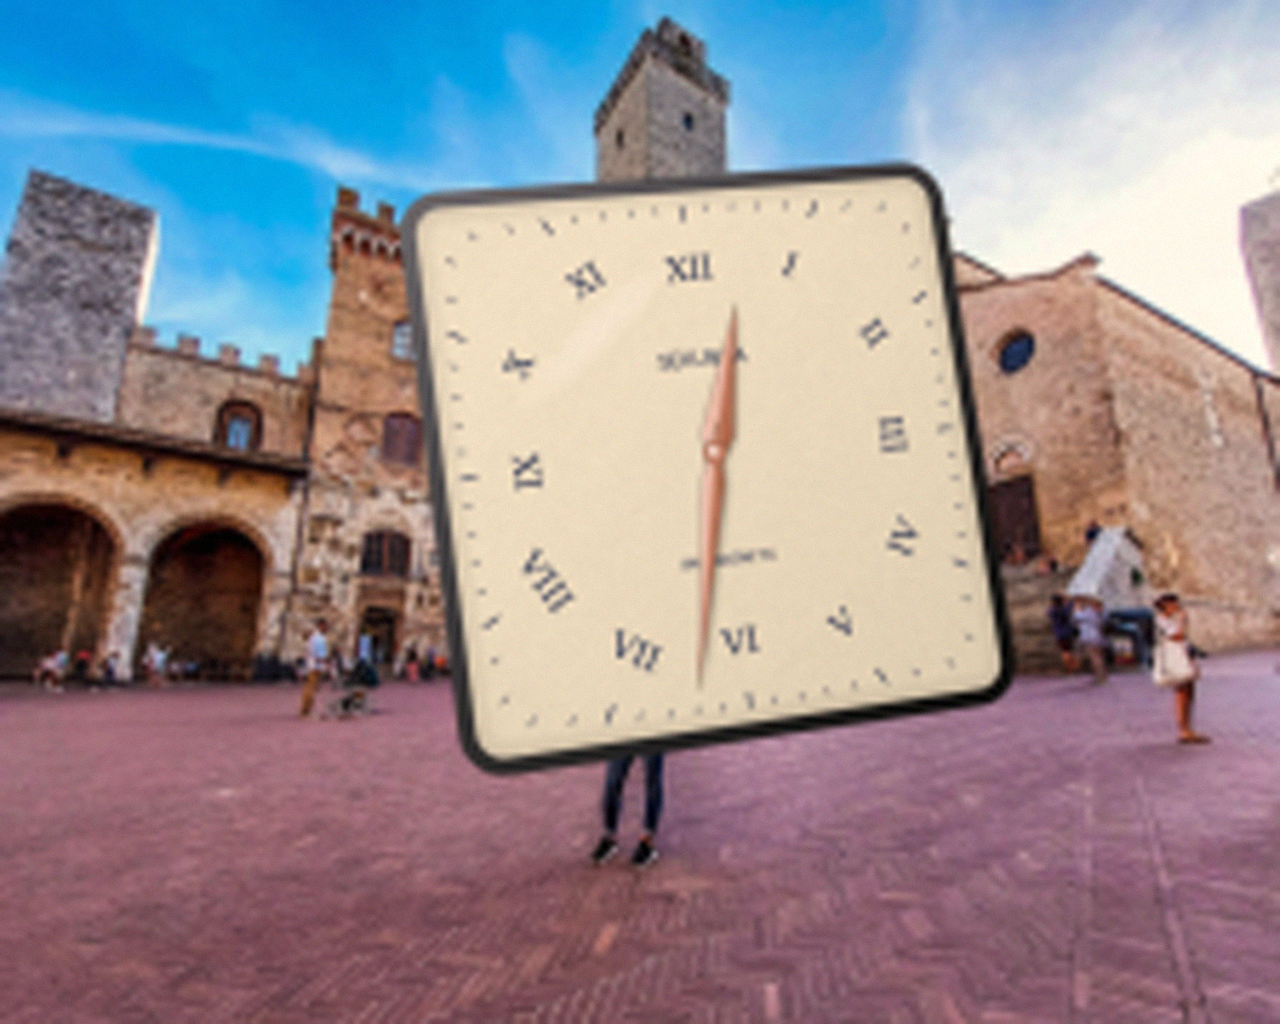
12:32
